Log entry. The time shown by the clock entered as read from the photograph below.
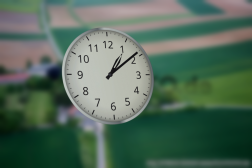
1:09
